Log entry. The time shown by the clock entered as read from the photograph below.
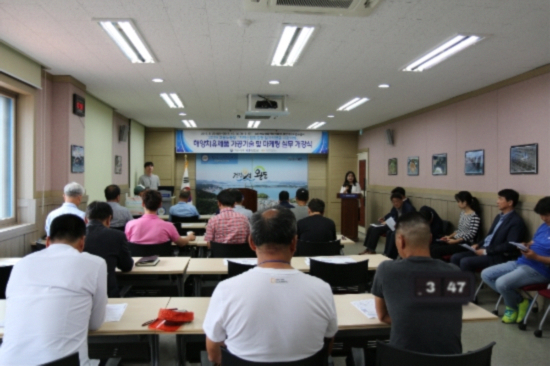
3:47
